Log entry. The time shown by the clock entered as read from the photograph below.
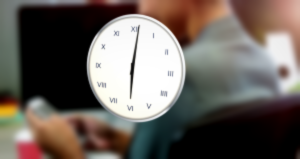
6:01
